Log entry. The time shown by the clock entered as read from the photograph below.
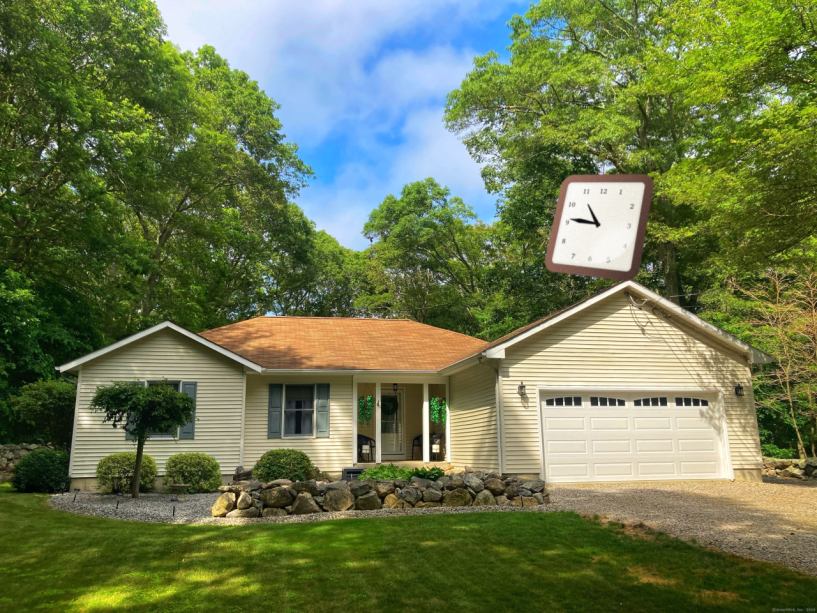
10:46
